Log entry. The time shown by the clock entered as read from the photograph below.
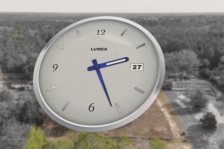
2:26
